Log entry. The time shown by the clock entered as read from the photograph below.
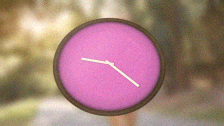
9:22
